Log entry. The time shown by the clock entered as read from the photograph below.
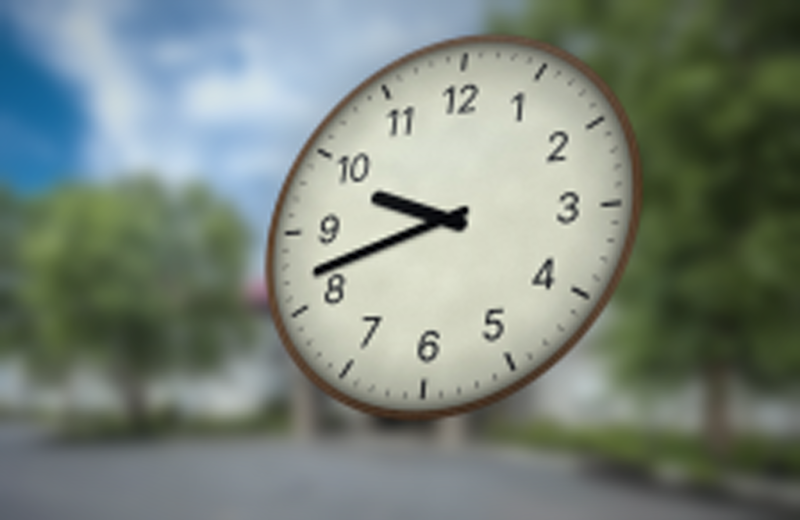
9:42
